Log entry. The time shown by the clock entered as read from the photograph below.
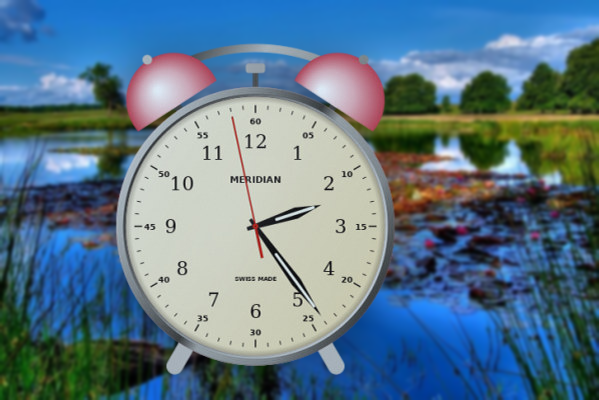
2:23:58
